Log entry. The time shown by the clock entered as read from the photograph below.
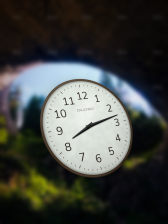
8:13
